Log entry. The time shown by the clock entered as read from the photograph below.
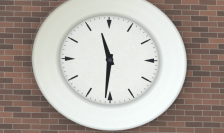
11:31
